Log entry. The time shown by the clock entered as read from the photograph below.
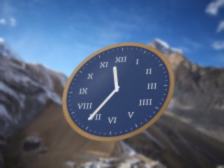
11:36
